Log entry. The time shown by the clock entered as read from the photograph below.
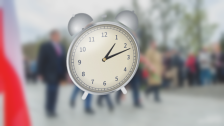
1:12
